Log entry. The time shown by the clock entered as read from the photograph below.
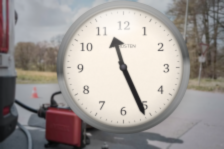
11:26
